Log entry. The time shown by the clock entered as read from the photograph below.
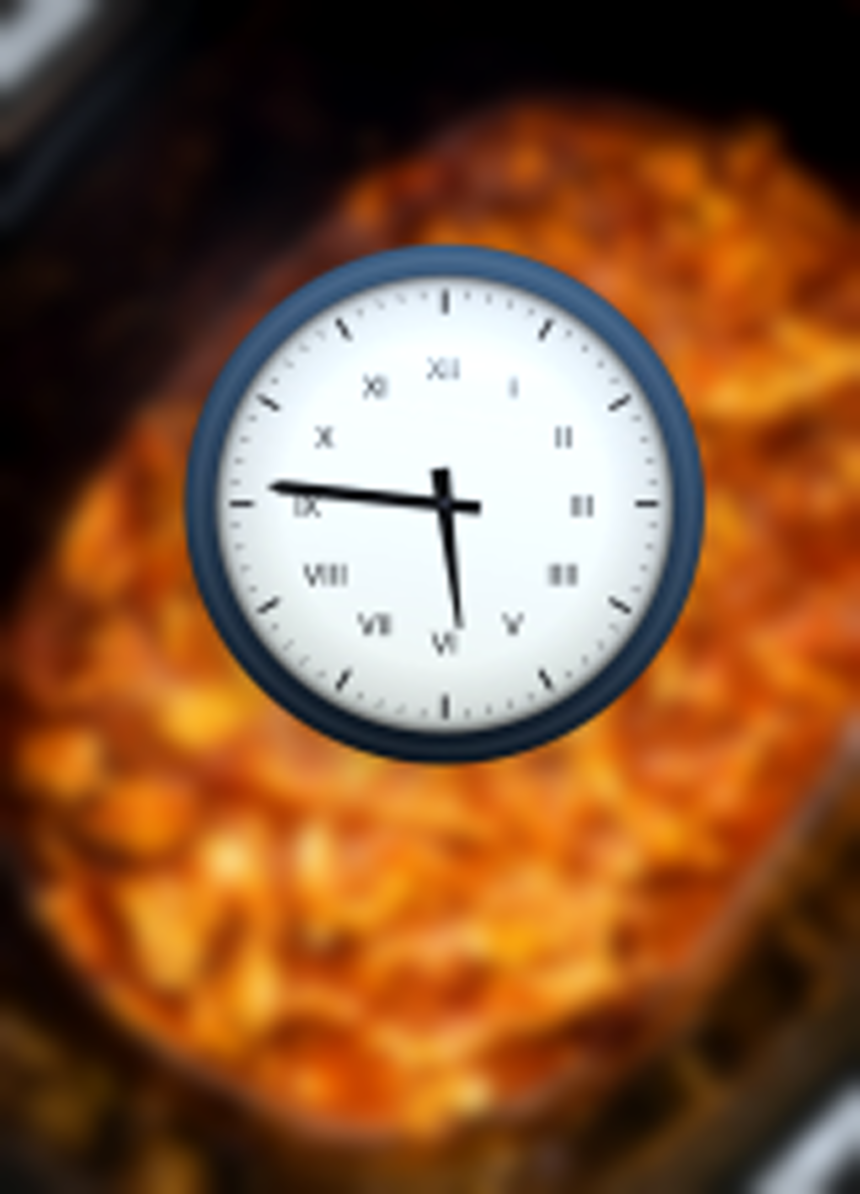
5:46
